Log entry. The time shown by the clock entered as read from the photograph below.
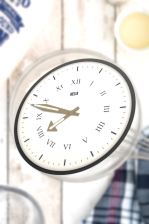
7:48
